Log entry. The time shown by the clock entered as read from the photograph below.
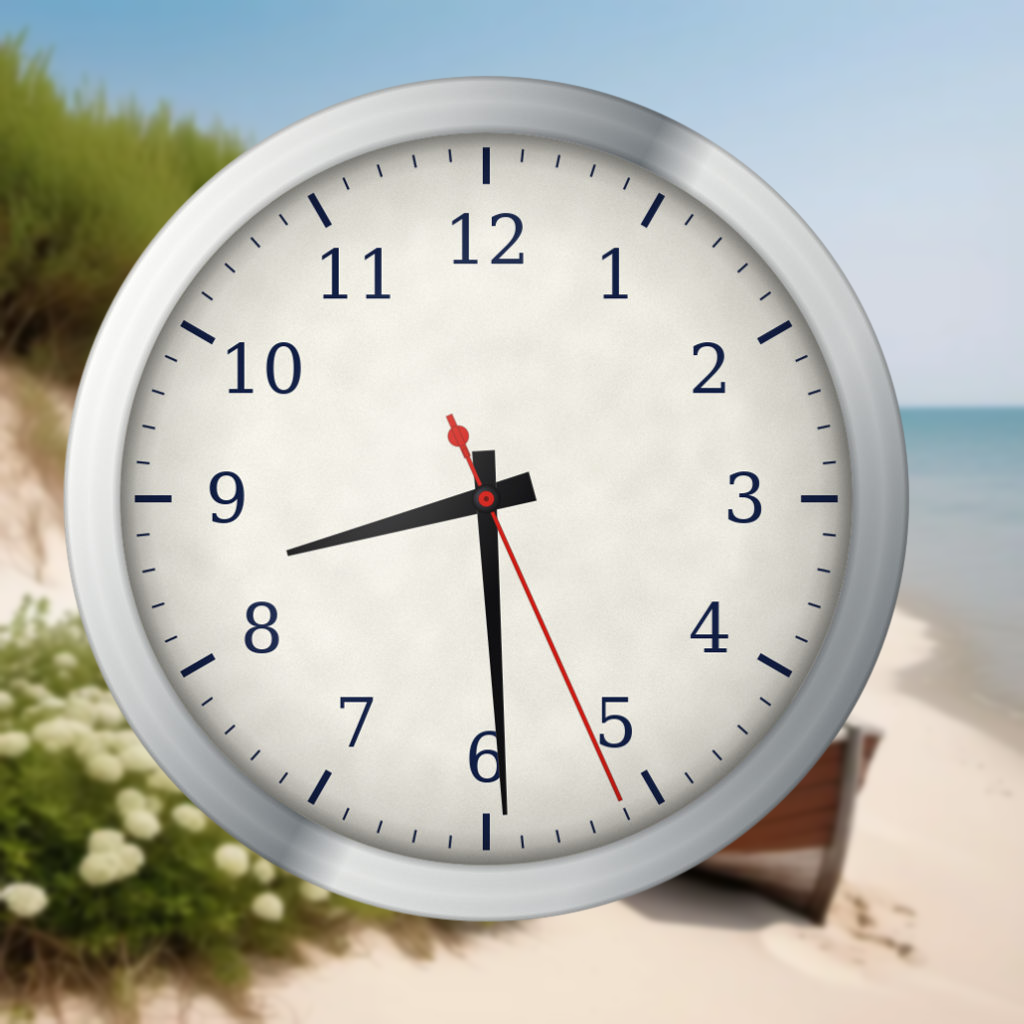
8:29:26
